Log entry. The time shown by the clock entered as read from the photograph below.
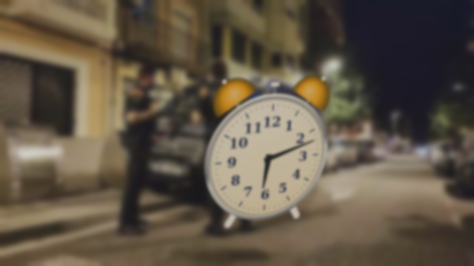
6:12
